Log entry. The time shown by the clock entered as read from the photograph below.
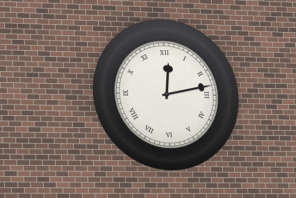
12:13
